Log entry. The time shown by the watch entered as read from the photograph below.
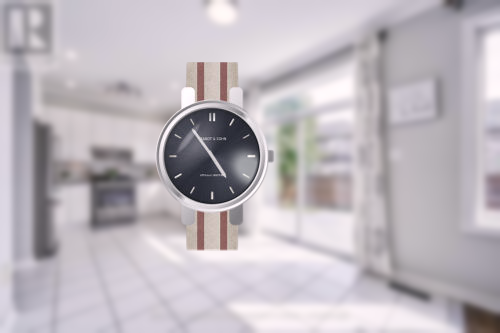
4:54
